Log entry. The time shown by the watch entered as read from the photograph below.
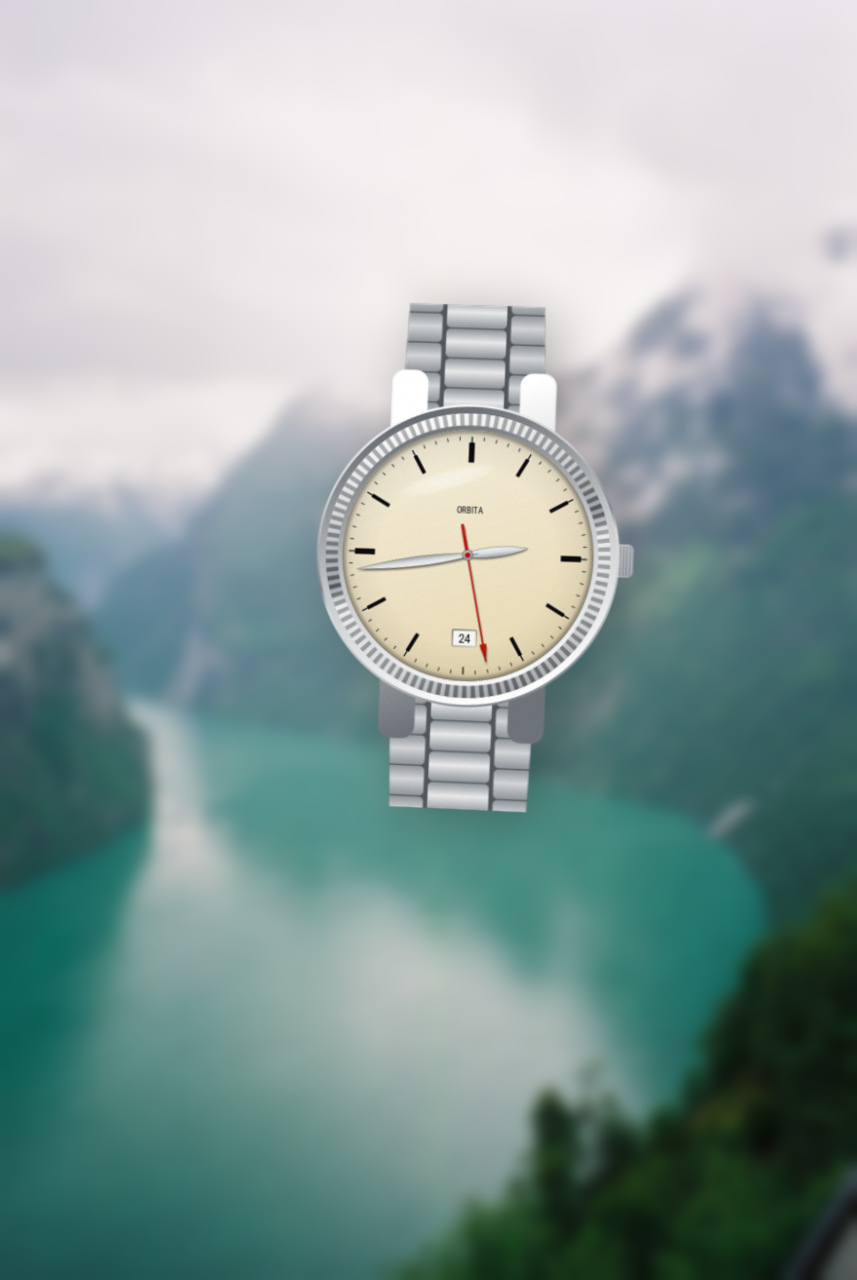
2:43:28
